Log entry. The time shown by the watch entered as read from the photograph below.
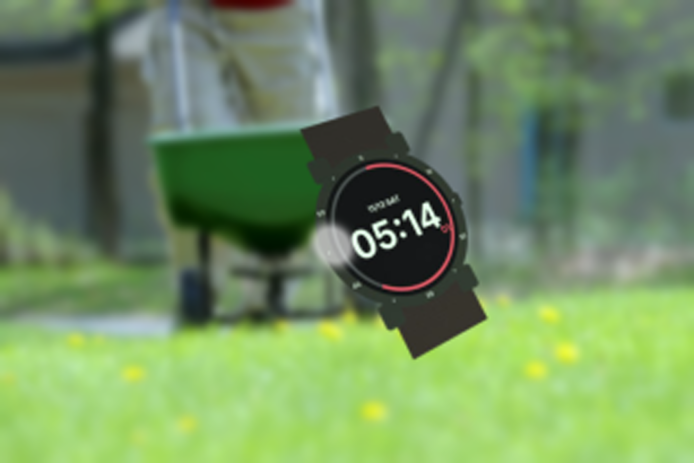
5:14
